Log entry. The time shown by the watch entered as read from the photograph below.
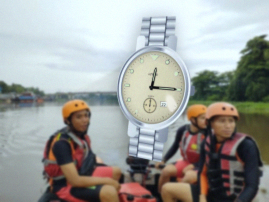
12:15
